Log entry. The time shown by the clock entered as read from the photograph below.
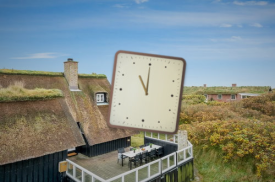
11:00
